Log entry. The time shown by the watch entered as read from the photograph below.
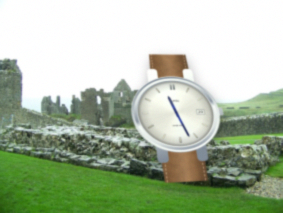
11:27
